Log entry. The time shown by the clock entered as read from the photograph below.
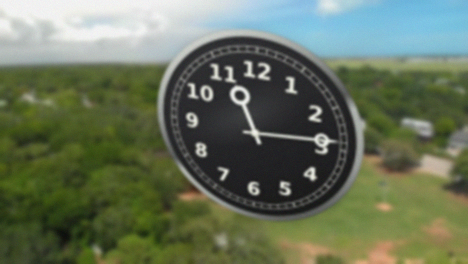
11:14
